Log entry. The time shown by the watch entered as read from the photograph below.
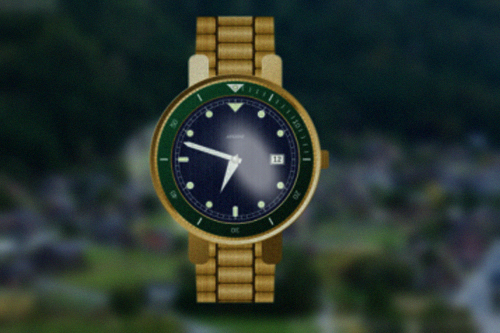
6:48
